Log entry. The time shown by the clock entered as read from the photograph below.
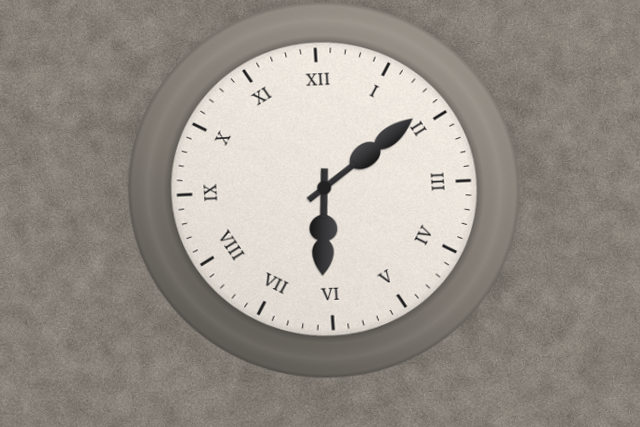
6:09
